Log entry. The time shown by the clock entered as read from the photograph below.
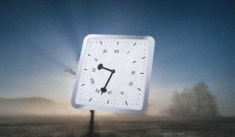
9:33
